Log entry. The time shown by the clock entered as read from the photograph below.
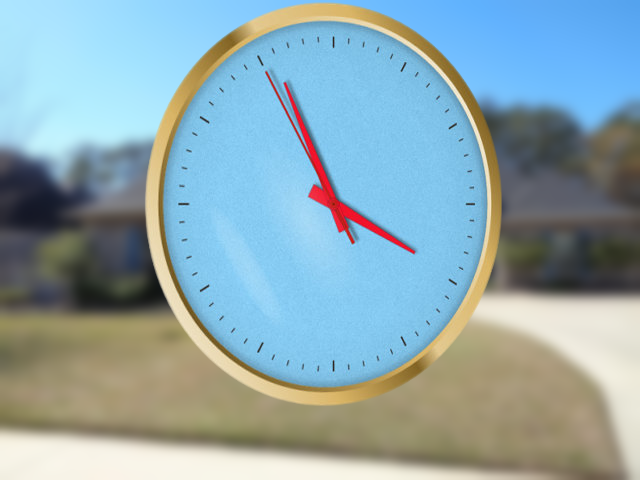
3:55:55
